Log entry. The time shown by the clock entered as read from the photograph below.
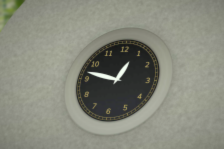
12:47
